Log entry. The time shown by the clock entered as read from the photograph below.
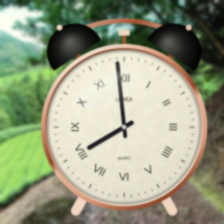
7:59
